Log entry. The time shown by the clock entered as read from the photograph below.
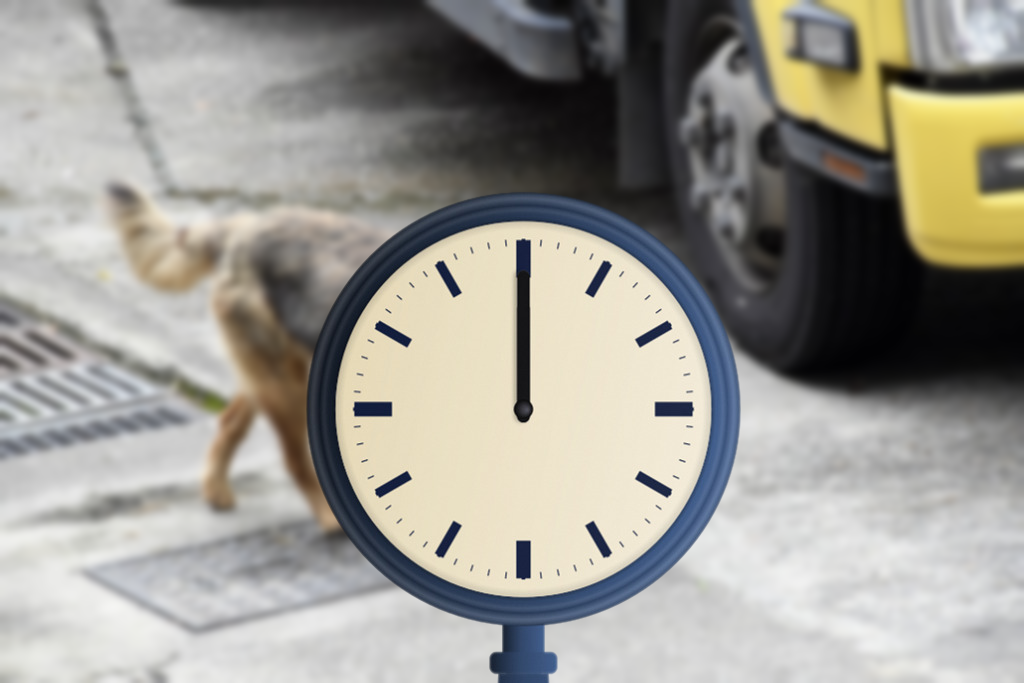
12:00
